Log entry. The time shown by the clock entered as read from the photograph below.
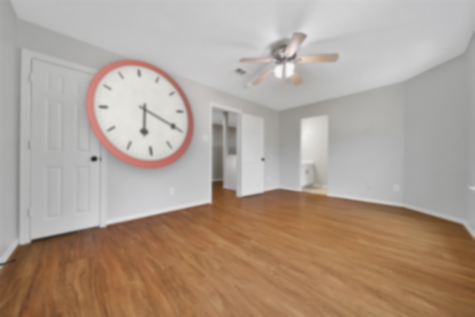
6:20
